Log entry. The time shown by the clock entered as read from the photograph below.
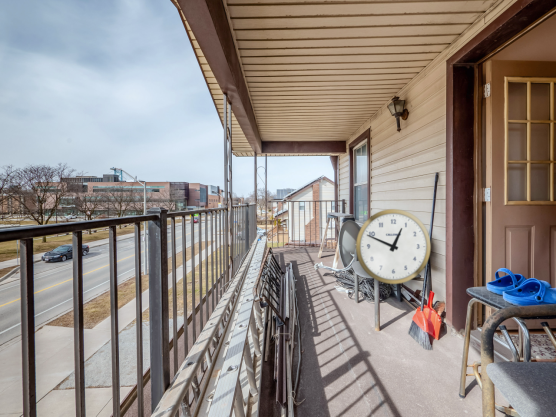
12:49
